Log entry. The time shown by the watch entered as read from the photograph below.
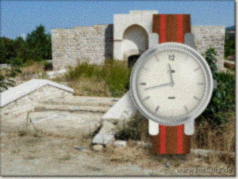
11:43
